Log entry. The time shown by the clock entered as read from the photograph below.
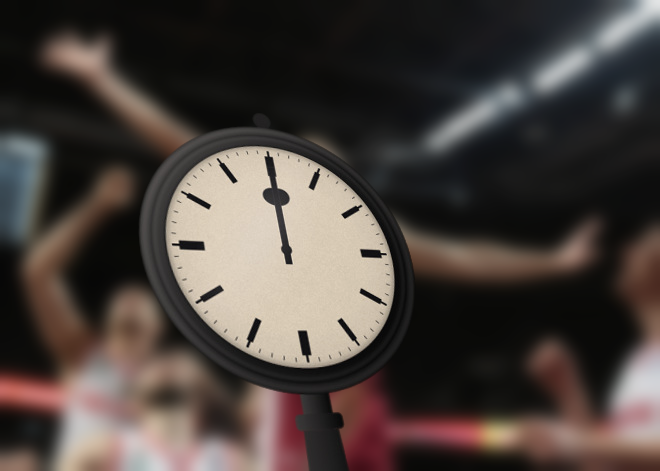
12:00
